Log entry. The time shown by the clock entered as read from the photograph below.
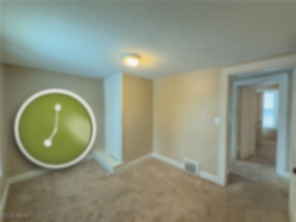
7:01
